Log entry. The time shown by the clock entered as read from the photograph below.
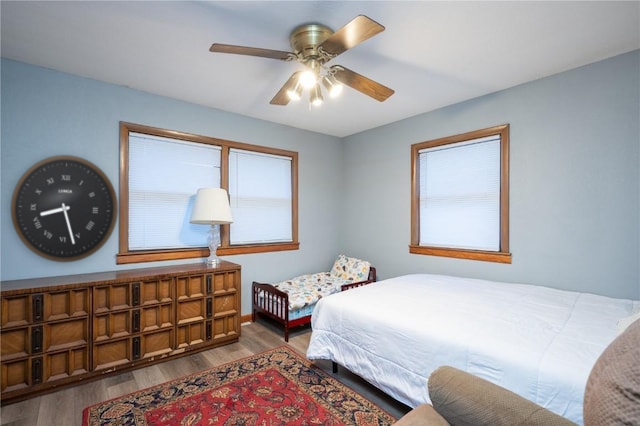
8:27
